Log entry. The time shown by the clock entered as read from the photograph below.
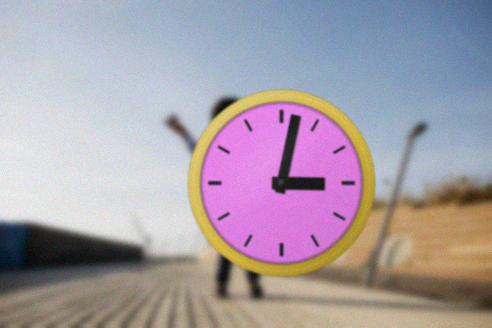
3:02
